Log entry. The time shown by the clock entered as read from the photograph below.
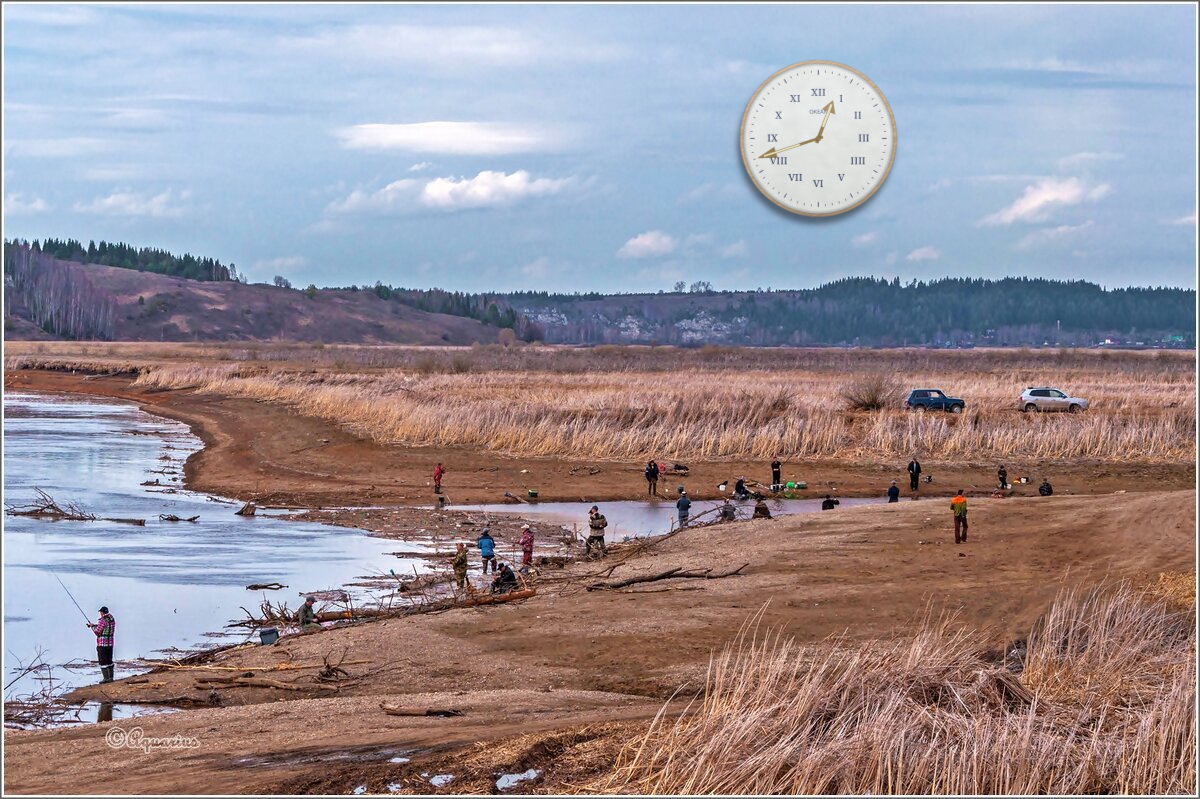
12:42
